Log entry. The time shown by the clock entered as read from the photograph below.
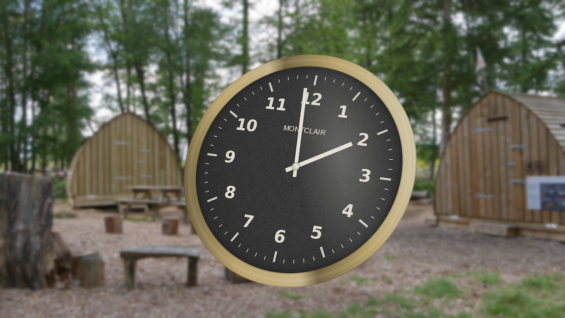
1:59
